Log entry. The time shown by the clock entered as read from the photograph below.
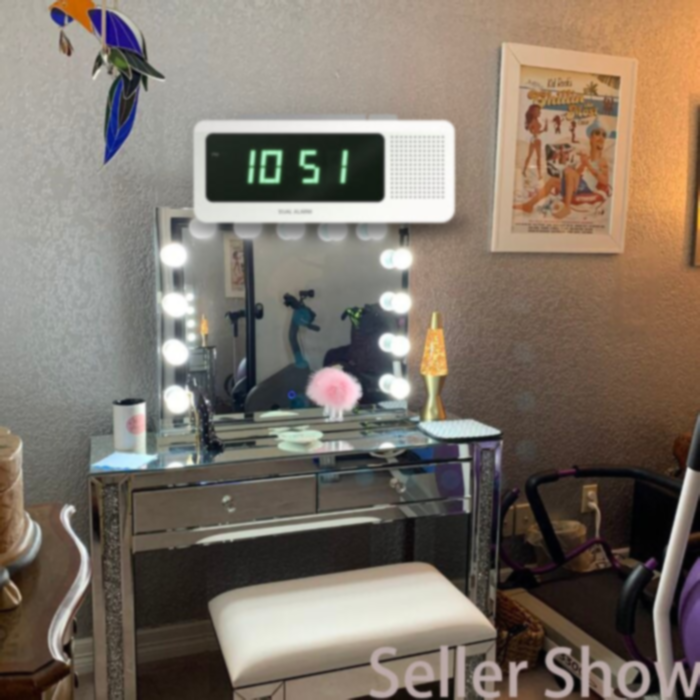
10:51
